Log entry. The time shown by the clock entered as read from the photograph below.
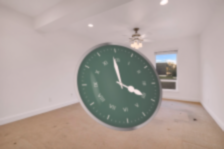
3:59
